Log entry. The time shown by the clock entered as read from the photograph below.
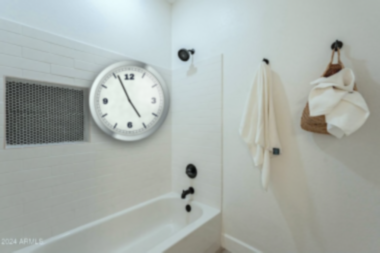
4:56
